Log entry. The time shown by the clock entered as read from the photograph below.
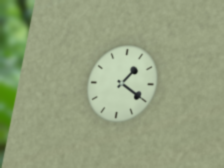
1:20
